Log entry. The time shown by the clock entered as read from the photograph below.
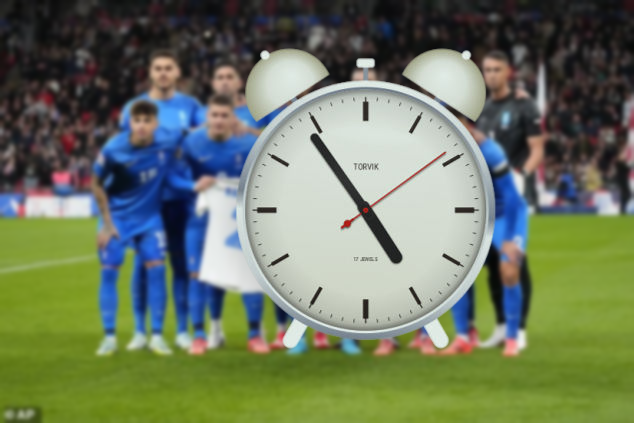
4:54:09
